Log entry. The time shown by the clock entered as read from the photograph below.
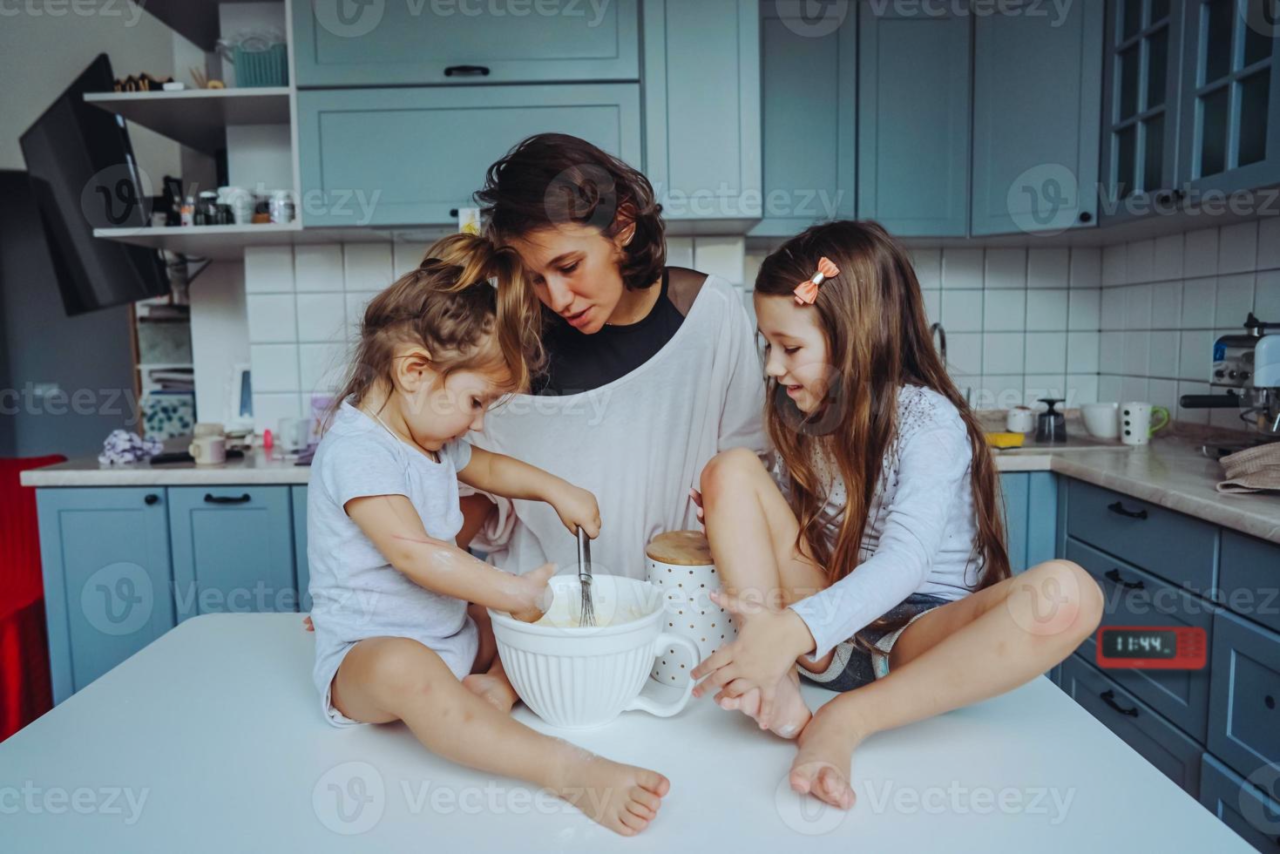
11:44
